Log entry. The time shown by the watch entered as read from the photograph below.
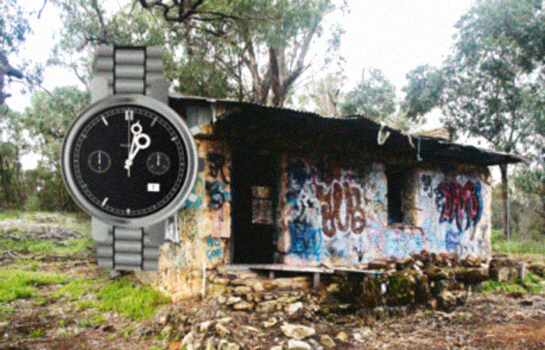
1:02
